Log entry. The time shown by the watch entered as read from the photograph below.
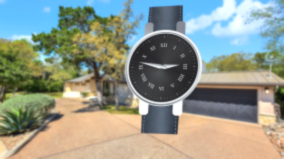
2:47
